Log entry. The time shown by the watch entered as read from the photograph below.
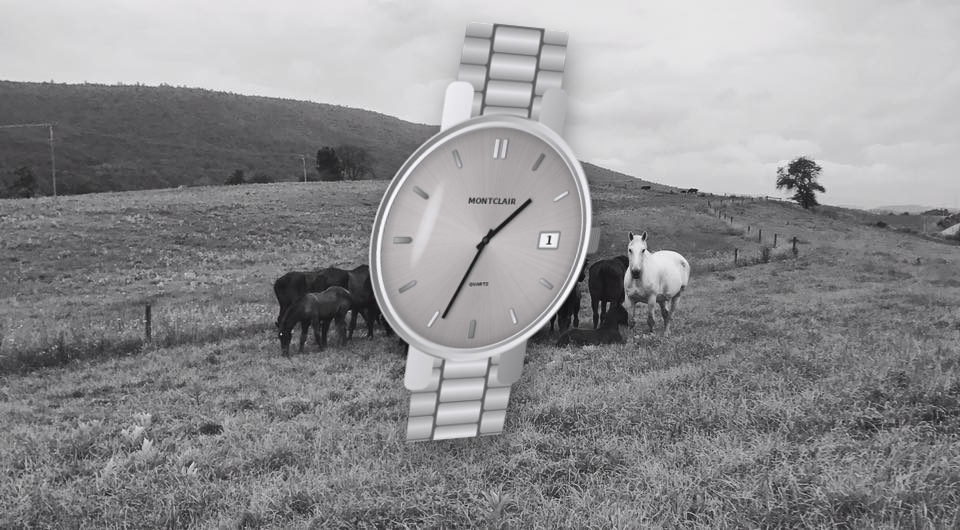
1:34
